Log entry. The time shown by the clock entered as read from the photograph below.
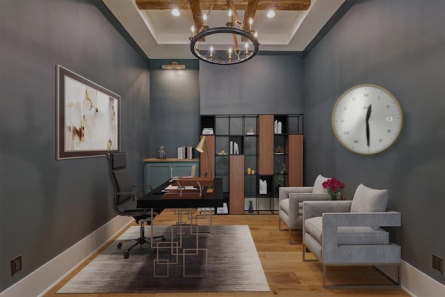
12:30
